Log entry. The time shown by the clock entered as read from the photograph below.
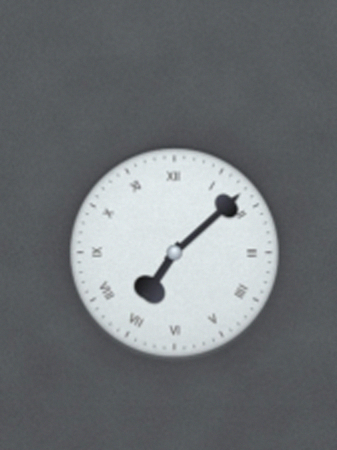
7:08
